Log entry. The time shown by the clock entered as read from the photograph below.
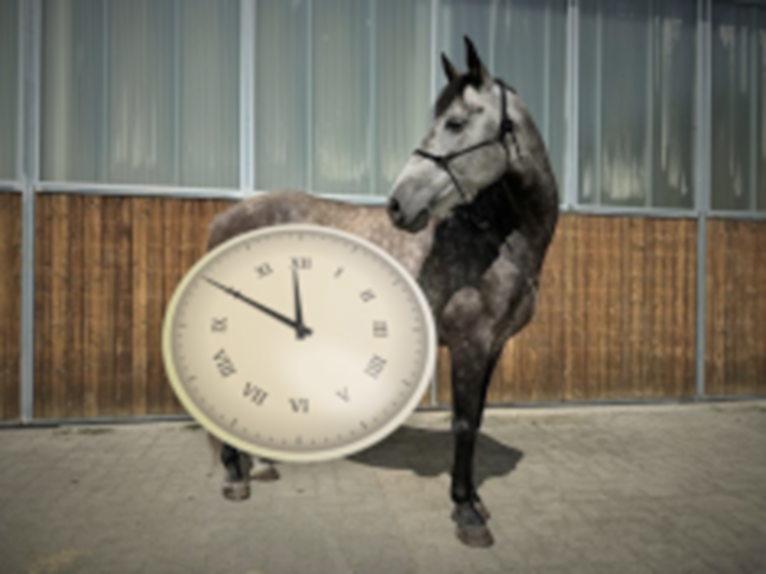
11:50
